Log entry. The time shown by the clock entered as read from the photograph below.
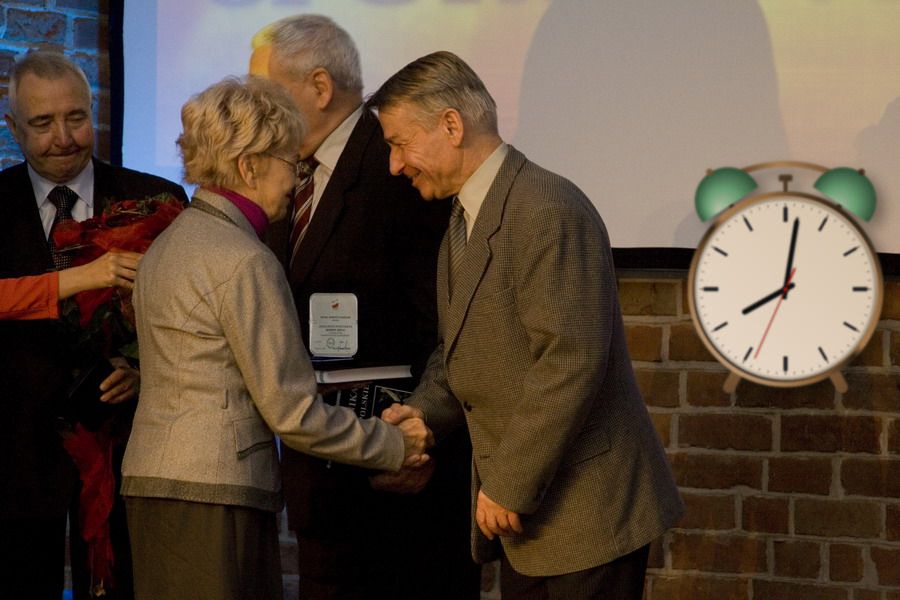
8:01:34
